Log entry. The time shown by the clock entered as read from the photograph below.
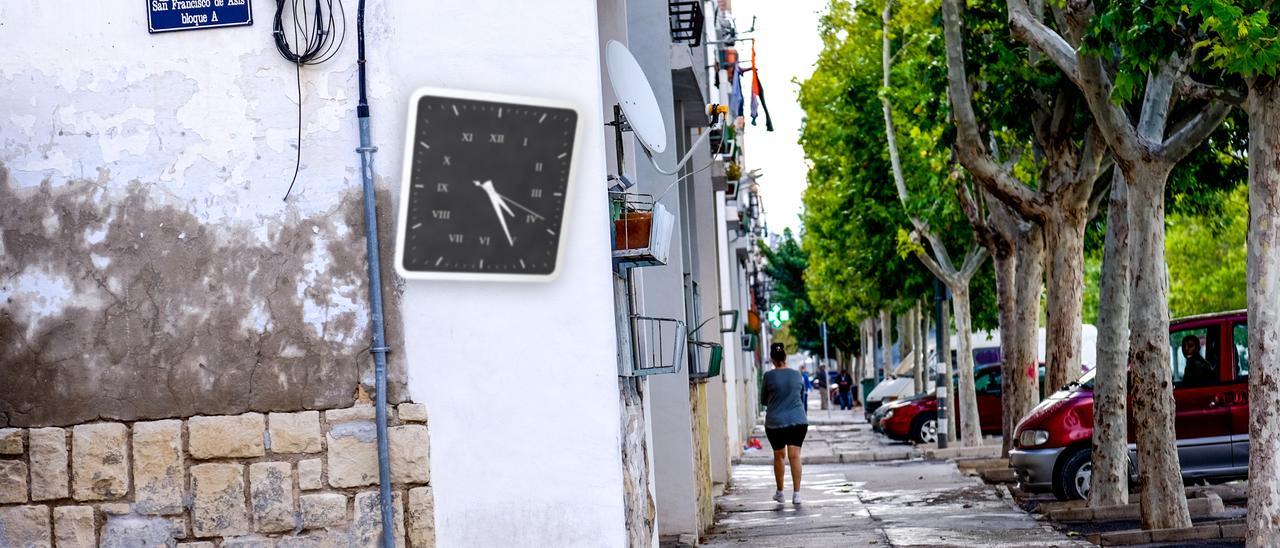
4:25:19
